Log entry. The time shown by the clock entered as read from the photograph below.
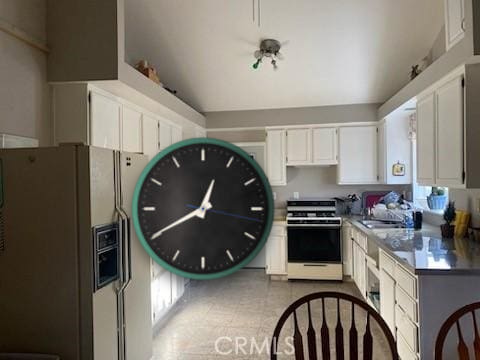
12:40:17
